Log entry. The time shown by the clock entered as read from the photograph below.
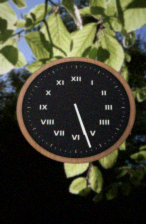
5:27
